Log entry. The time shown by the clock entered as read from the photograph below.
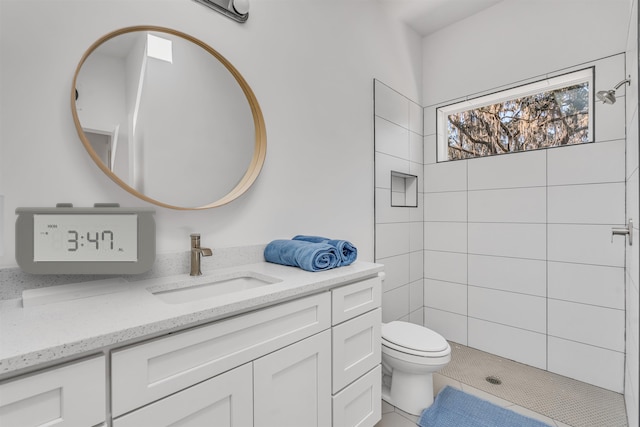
3:47
